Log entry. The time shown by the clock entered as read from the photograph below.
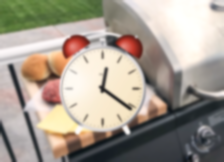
12:21
